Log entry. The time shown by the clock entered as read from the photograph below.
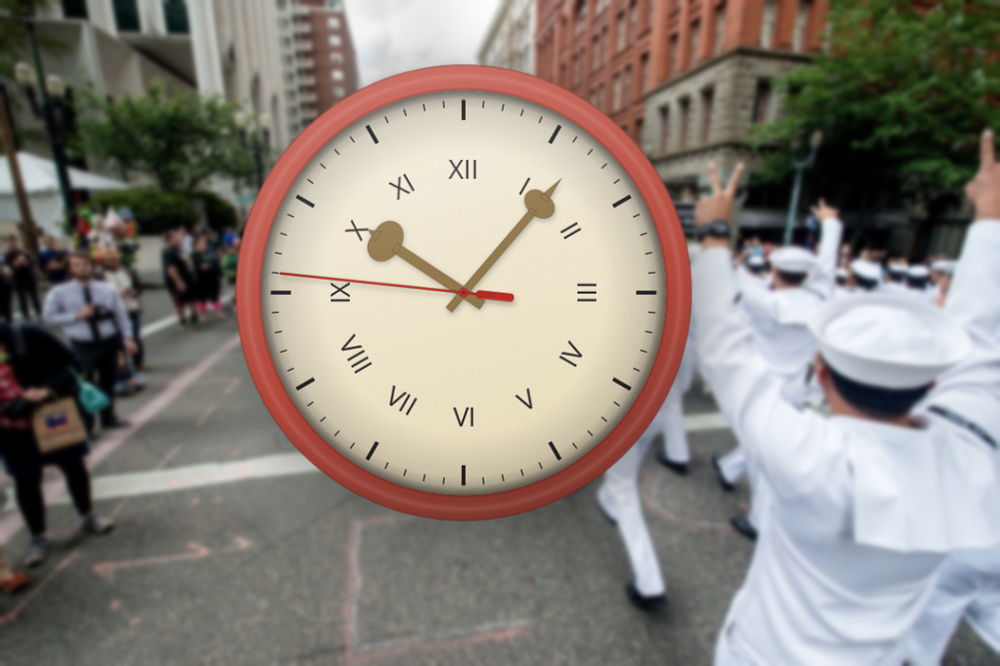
10:06:46
